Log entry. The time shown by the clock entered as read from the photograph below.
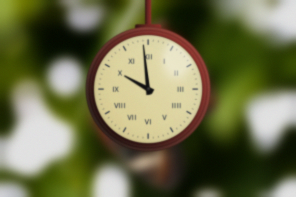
9:59
